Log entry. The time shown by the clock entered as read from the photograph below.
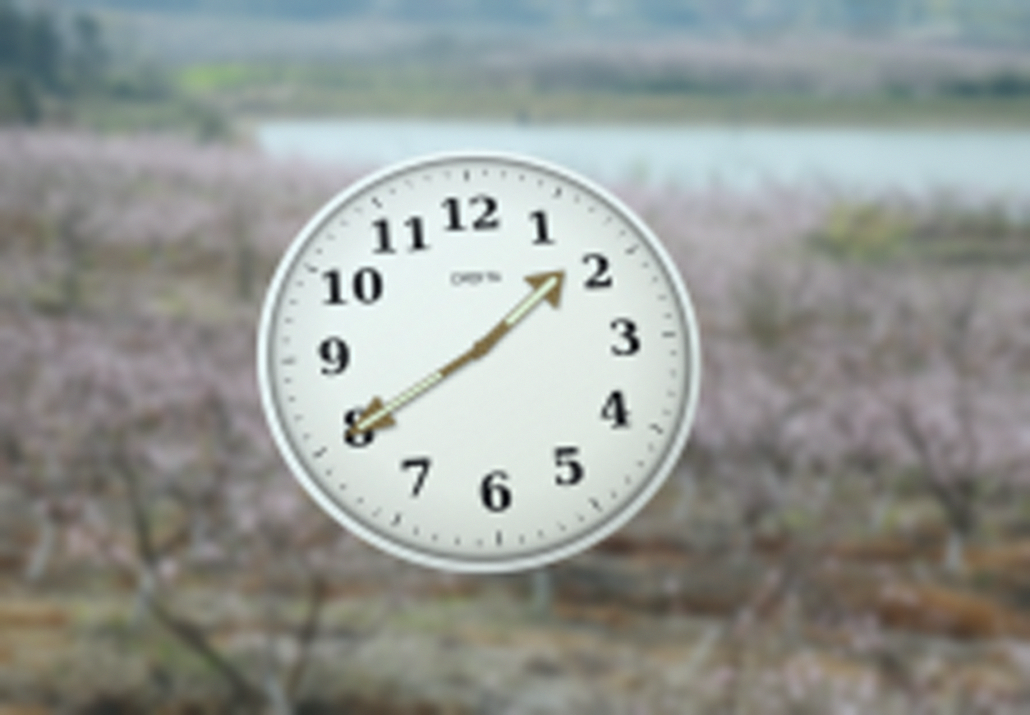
1:40
